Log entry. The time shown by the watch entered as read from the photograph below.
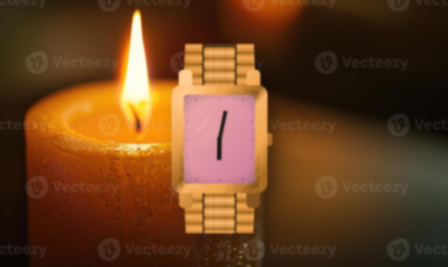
6:02
